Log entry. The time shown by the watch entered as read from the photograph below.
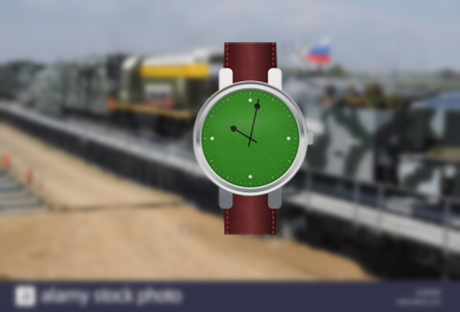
10:02
